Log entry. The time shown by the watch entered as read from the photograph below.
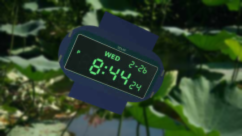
8:44
